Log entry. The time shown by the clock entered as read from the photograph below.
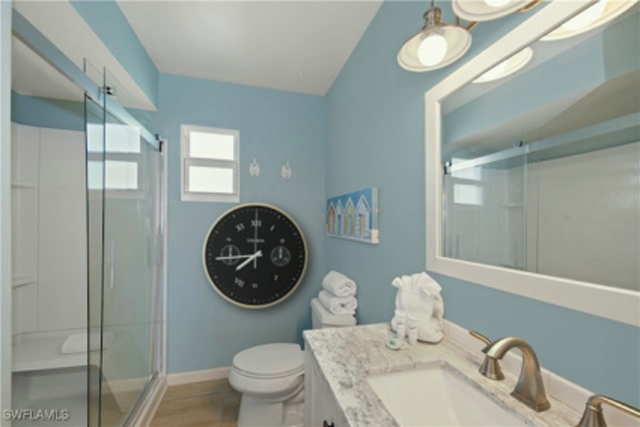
7:44
